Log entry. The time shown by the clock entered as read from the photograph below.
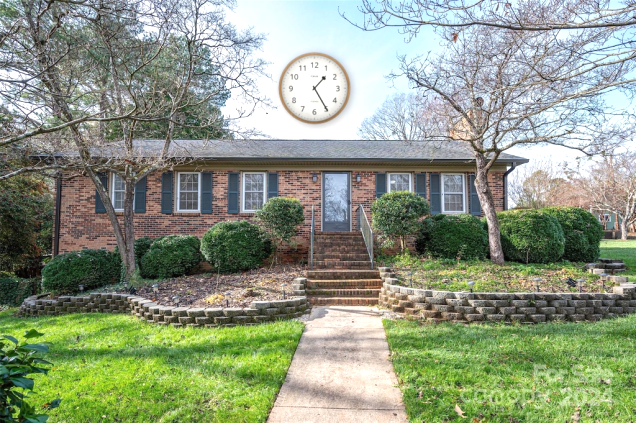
1:25
